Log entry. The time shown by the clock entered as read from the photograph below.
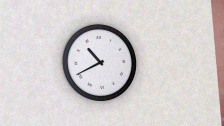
10:41
